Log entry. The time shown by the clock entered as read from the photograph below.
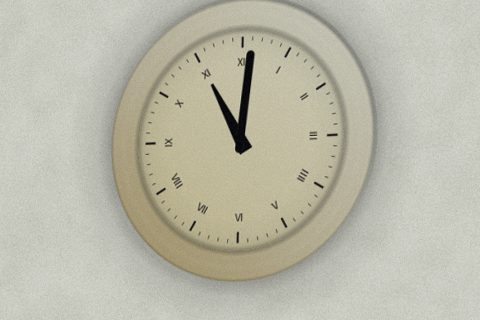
11:01
